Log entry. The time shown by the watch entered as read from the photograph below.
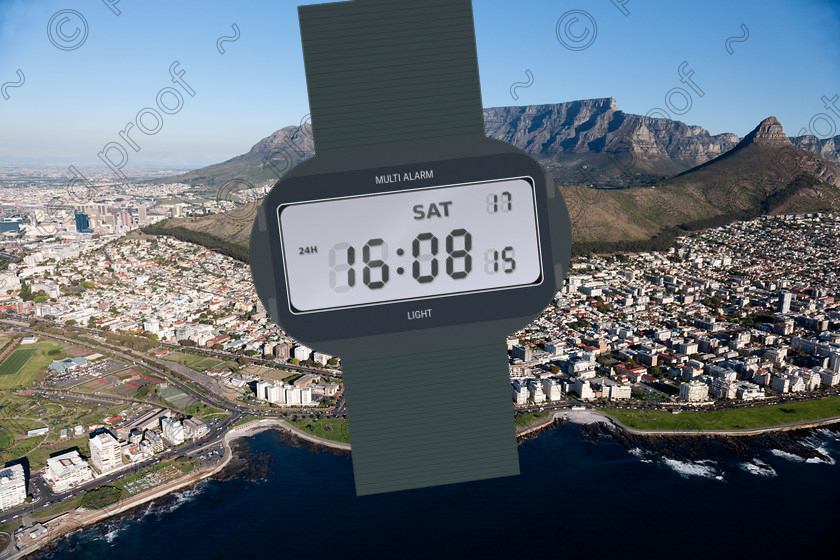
16:08:15
